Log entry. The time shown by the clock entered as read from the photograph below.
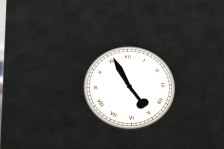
4:56
